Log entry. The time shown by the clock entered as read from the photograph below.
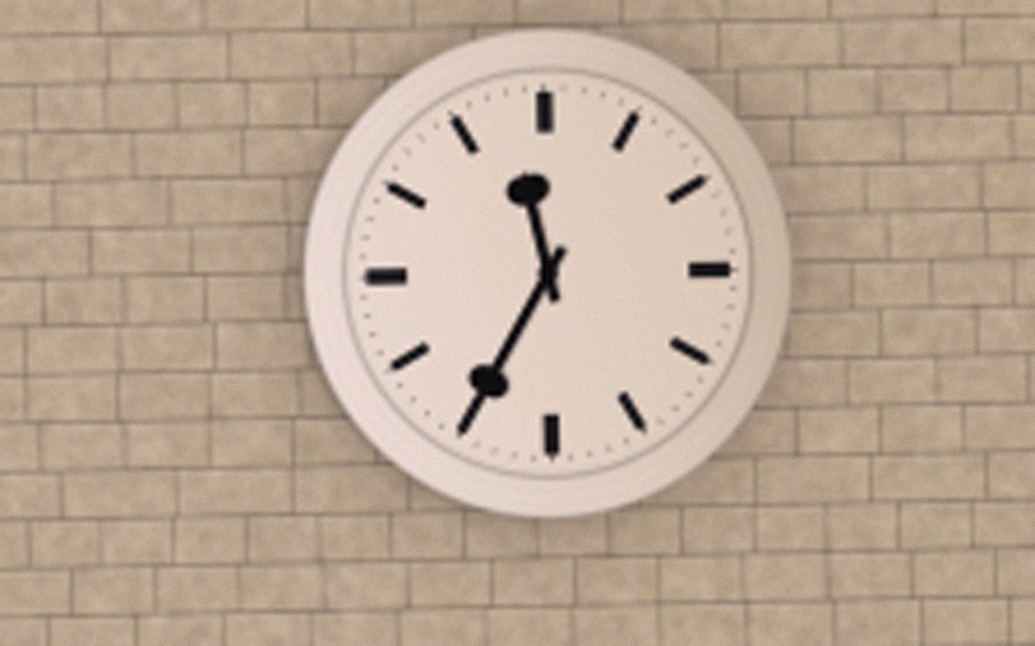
11:35
